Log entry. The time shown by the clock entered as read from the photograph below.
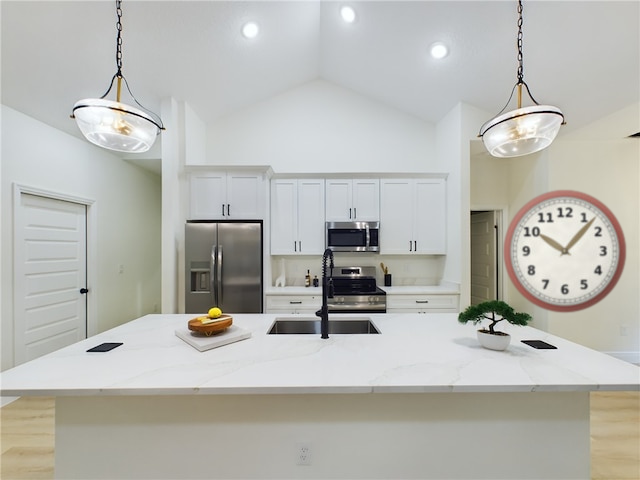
10:07
